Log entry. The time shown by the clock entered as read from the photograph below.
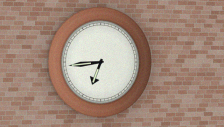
6:44
